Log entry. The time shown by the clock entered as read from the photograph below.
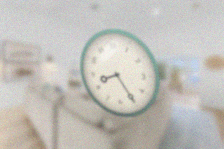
8:25
